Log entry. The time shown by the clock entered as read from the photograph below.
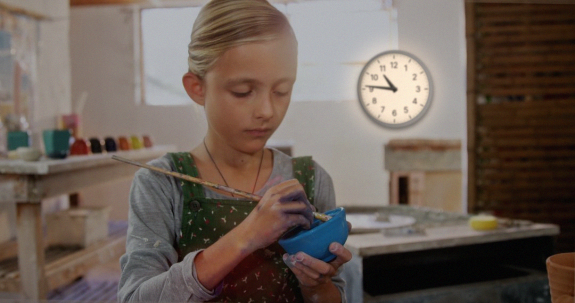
10:46
